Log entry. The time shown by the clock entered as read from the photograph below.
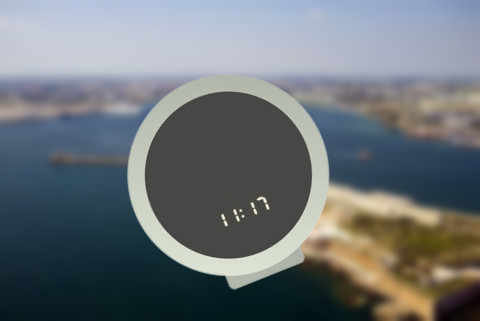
11:17
